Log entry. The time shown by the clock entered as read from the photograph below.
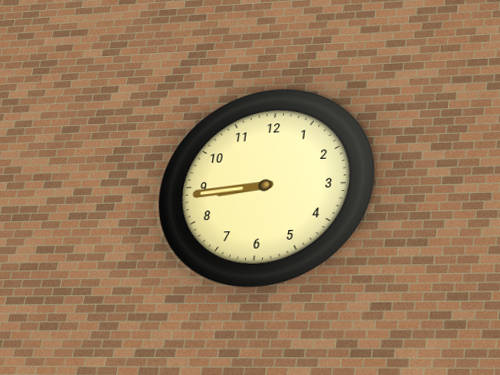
8:44
